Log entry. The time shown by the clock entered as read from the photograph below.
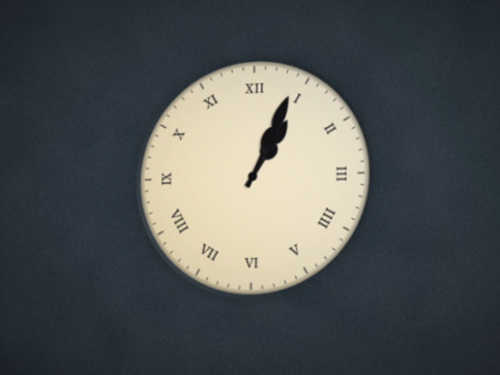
1:04
